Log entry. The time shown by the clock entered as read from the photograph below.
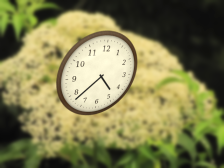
4:38
